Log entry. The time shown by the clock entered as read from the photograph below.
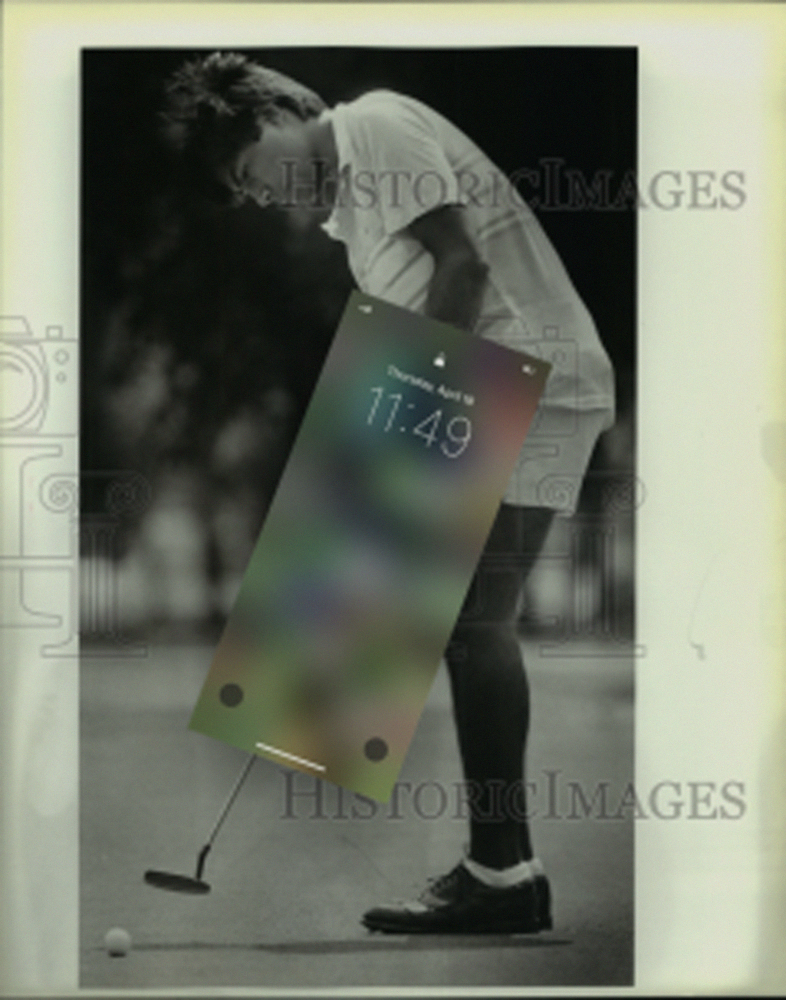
11:49
